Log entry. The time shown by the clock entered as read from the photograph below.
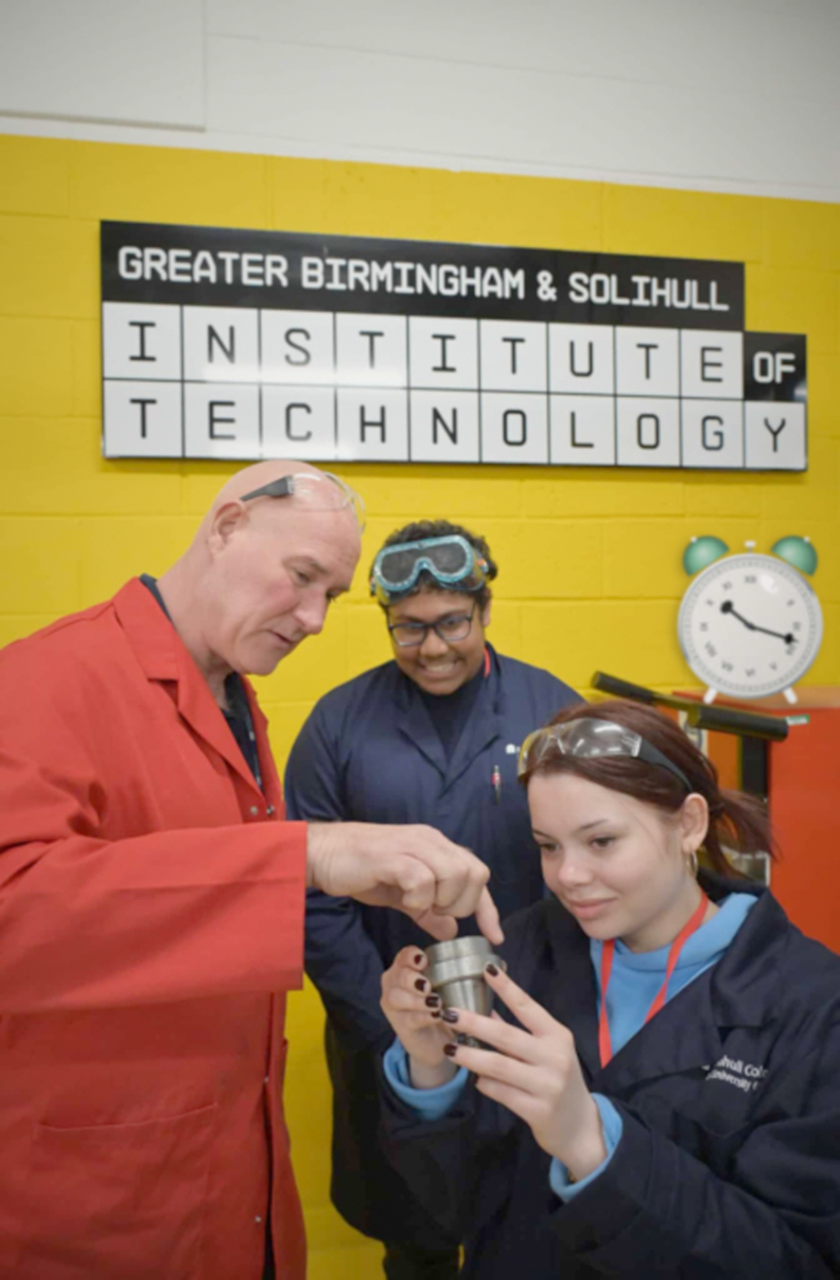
10:18
